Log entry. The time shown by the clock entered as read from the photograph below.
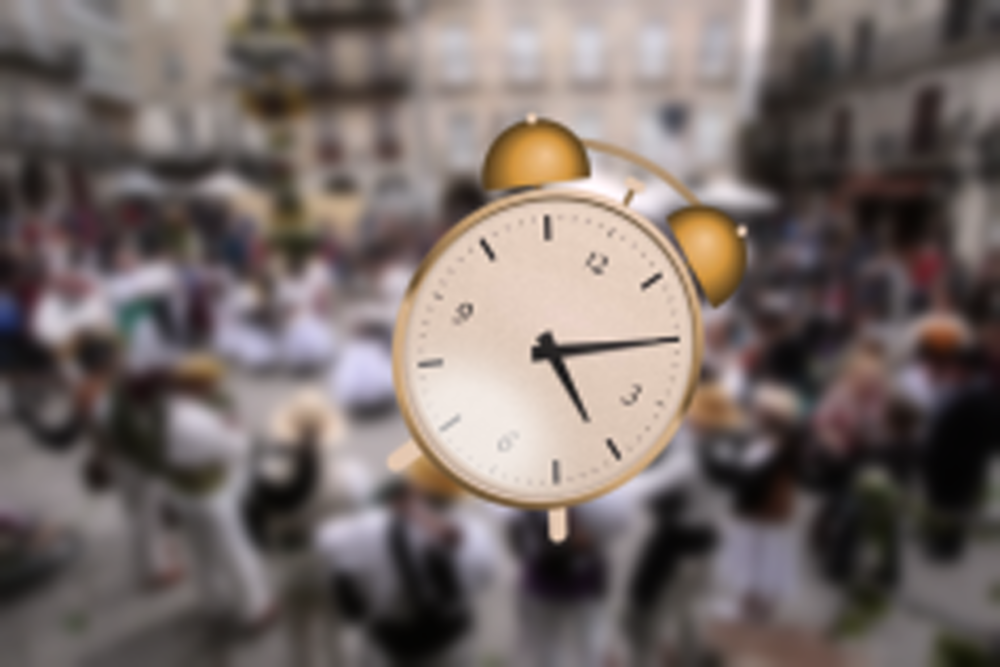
4:10
